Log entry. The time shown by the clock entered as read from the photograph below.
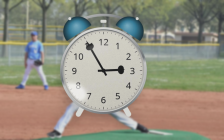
2:55
